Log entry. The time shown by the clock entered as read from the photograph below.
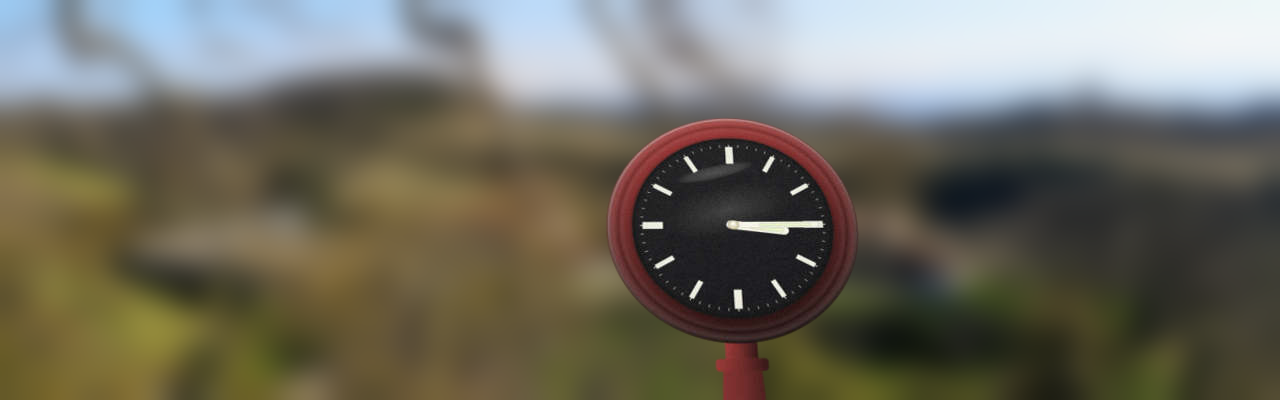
3:15
